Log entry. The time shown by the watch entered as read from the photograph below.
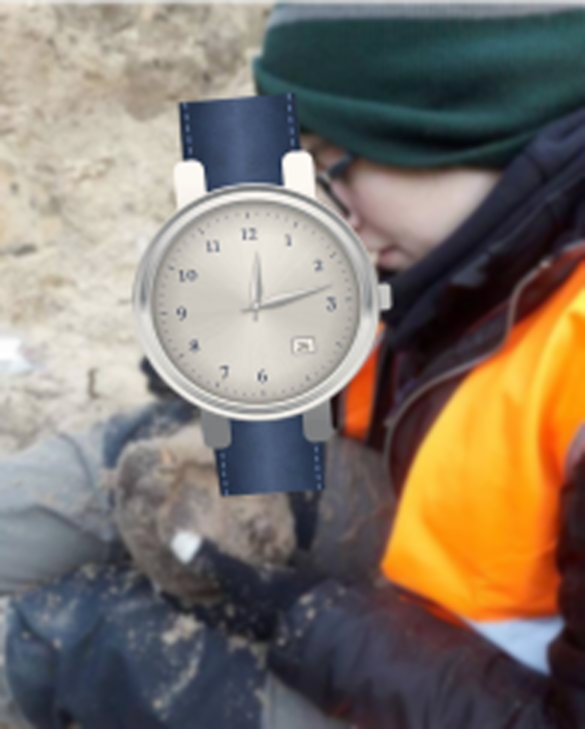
12:13
